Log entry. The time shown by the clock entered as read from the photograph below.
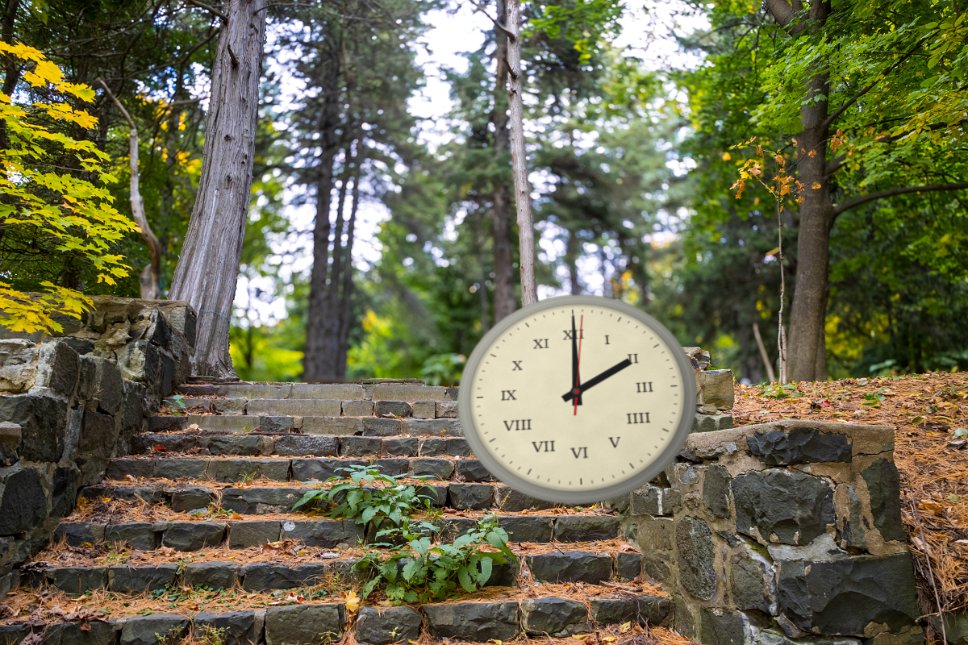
2:00:01
